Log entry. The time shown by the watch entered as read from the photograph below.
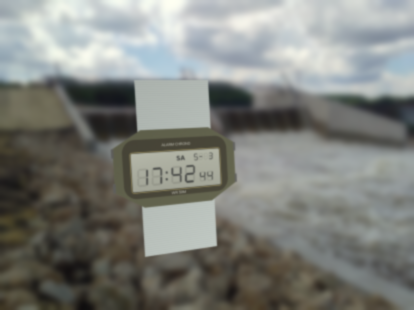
17:42:44
